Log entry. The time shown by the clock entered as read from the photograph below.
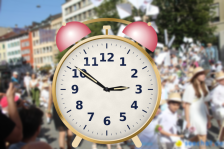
2:51
